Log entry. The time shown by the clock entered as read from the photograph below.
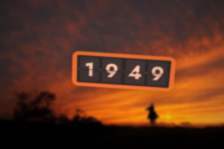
19:49
